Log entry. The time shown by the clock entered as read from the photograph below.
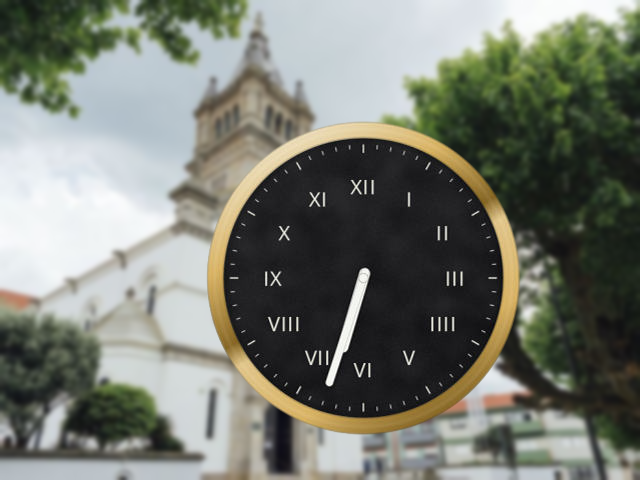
6:33
